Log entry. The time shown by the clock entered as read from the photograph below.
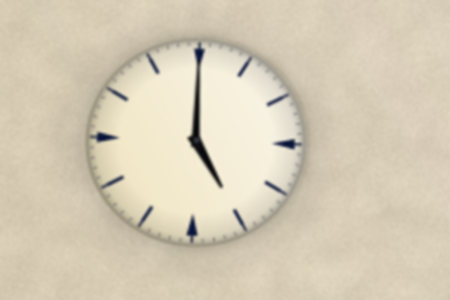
5:00
